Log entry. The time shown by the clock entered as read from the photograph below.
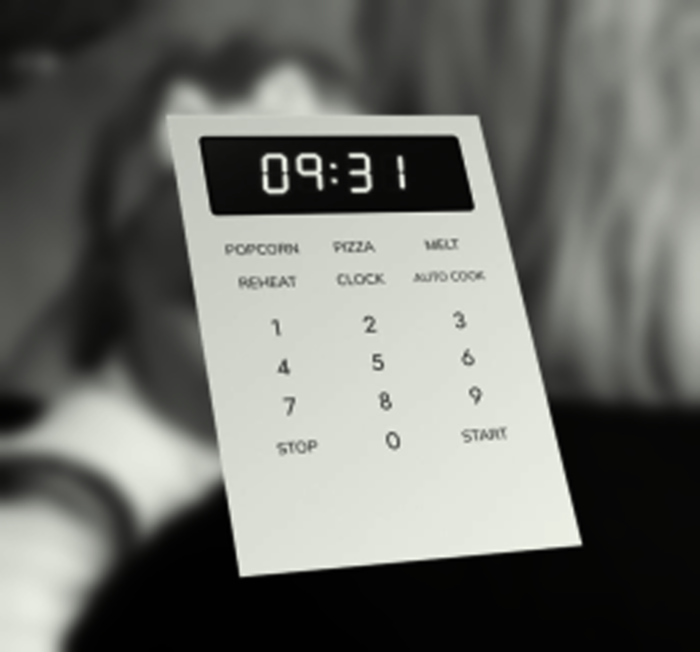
9:31
